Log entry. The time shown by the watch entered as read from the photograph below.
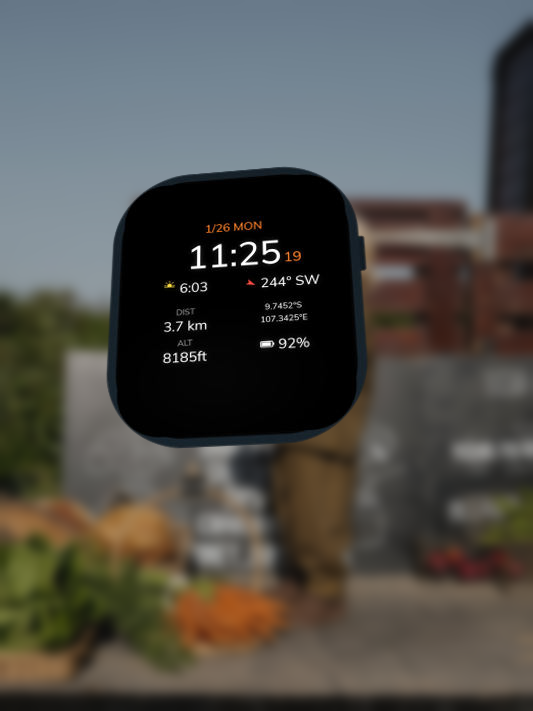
11:25:19
